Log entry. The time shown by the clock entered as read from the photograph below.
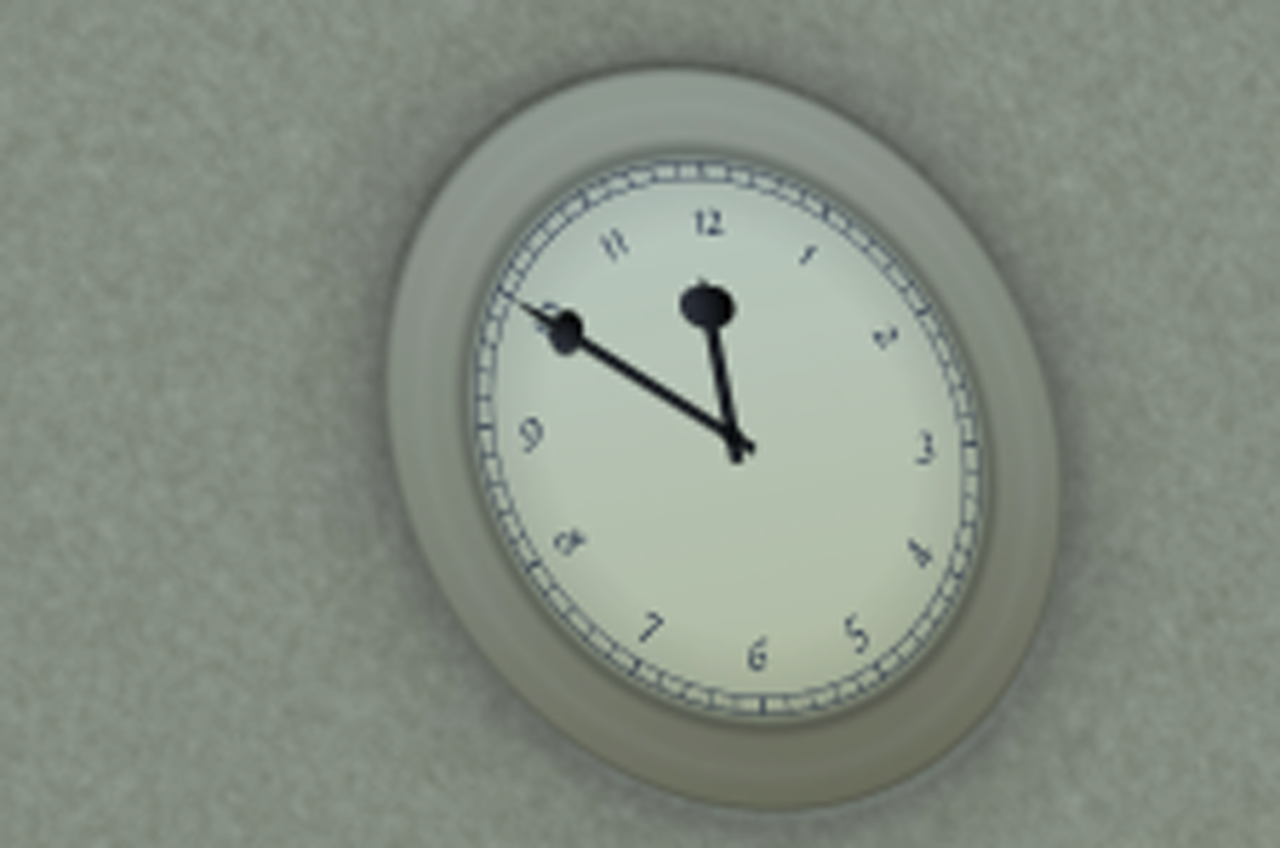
11:50
